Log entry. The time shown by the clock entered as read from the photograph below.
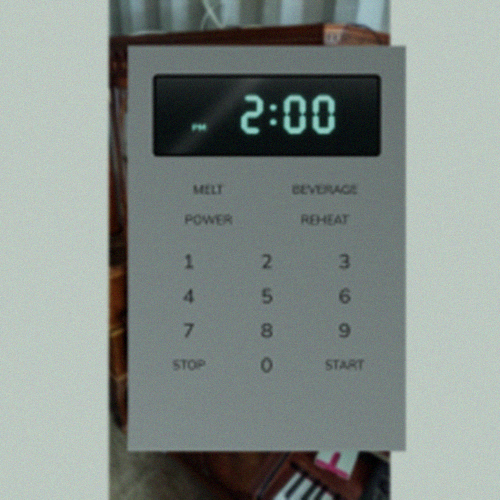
2:00
